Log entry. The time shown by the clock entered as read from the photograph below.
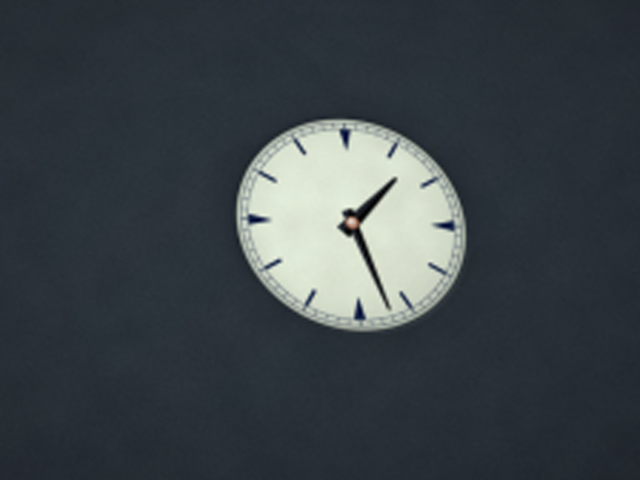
1:27
